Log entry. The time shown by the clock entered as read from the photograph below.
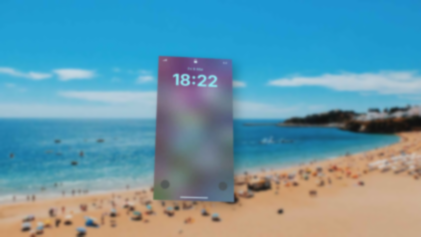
18:22
